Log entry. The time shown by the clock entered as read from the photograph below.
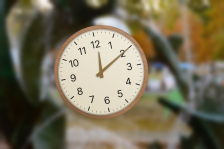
12:10
